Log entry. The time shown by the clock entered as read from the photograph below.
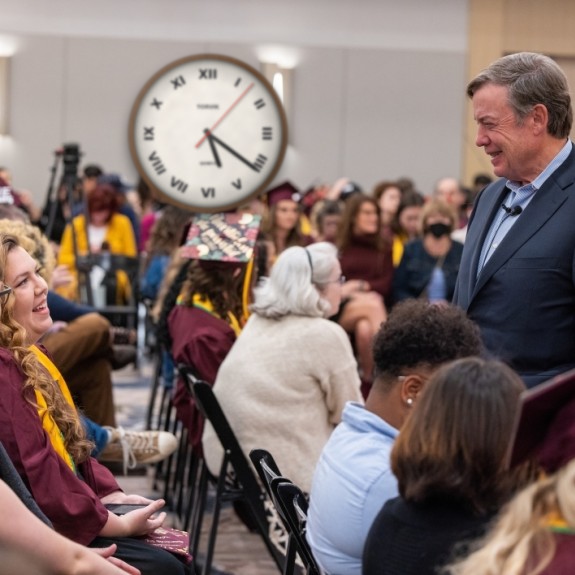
5:21:07
